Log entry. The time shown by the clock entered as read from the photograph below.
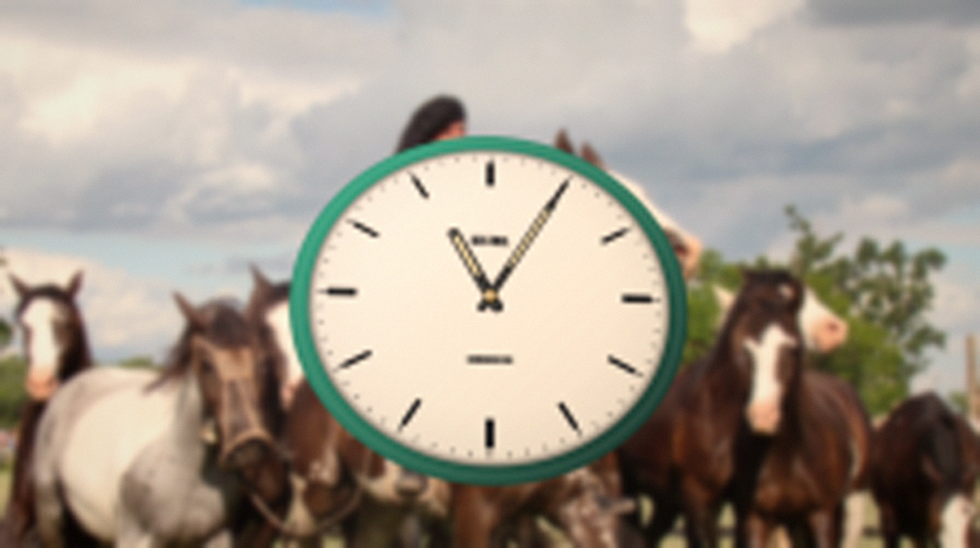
11:05
